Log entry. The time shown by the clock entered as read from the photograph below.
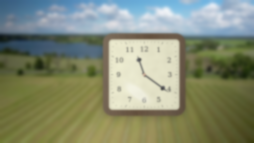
11:21
